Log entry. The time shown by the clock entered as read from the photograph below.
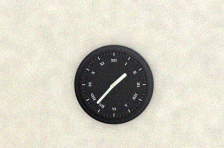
1:37
